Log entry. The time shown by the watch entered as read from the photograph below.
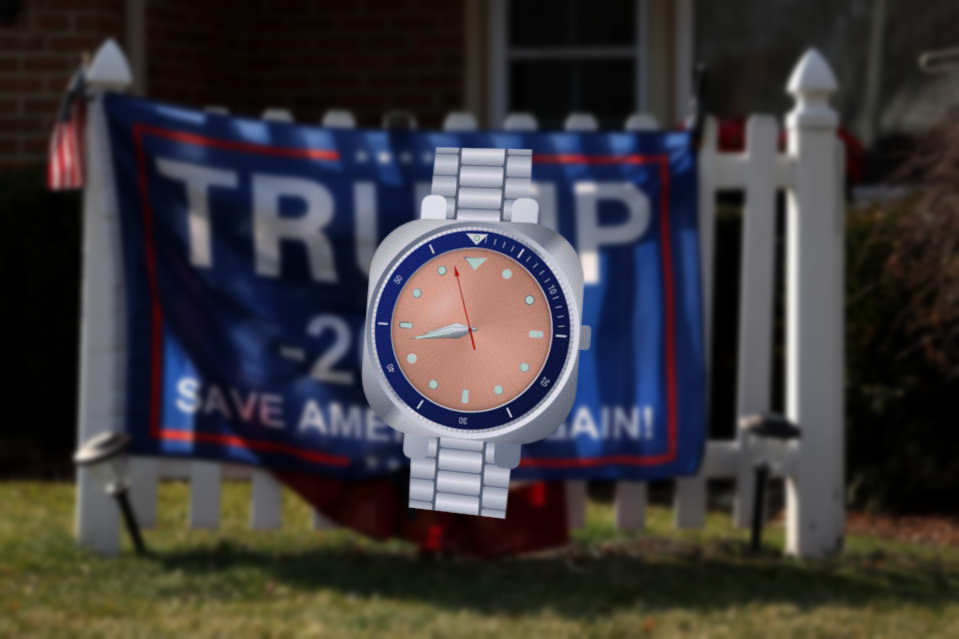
8:42:57
